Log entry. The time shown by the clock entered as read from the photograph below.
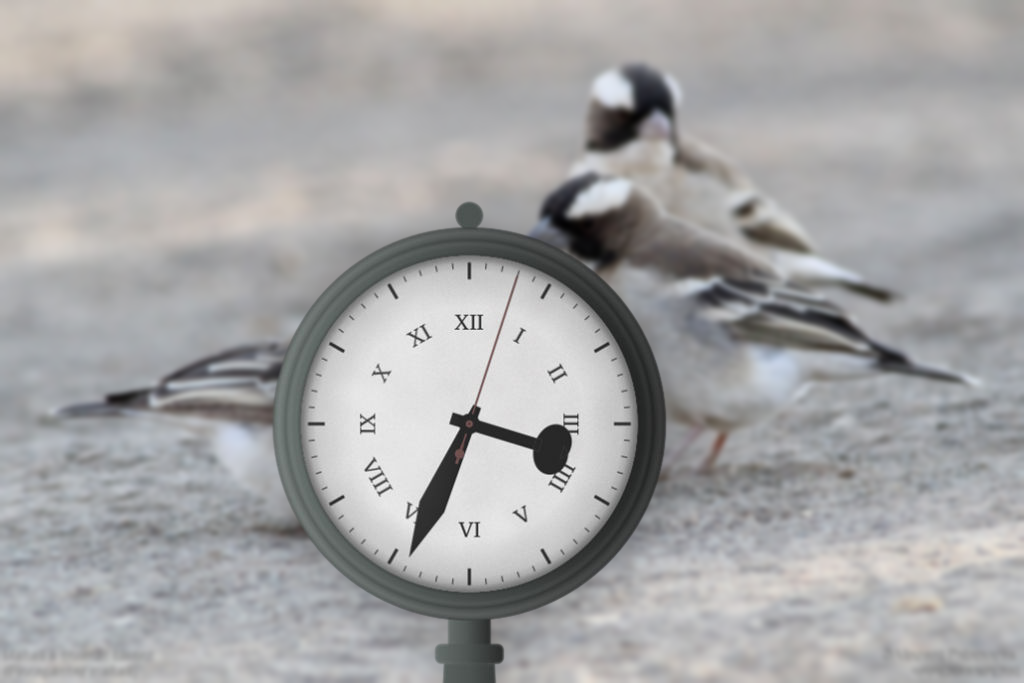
3:34:03
